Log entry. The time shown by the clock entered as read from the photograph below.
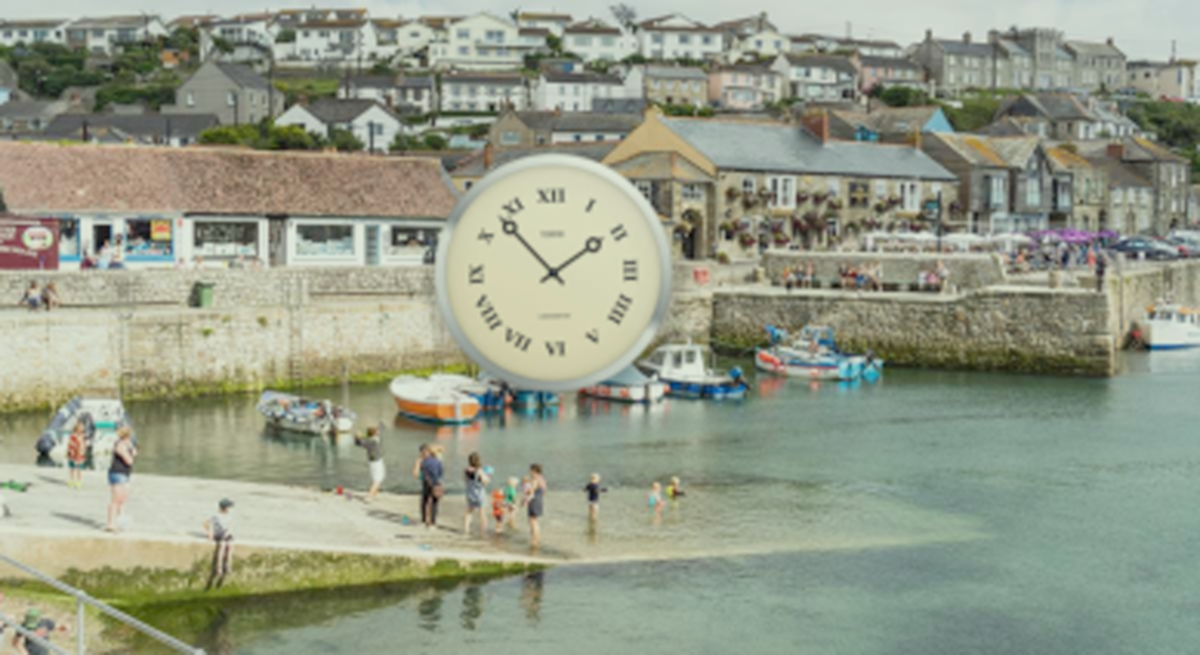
1:53
